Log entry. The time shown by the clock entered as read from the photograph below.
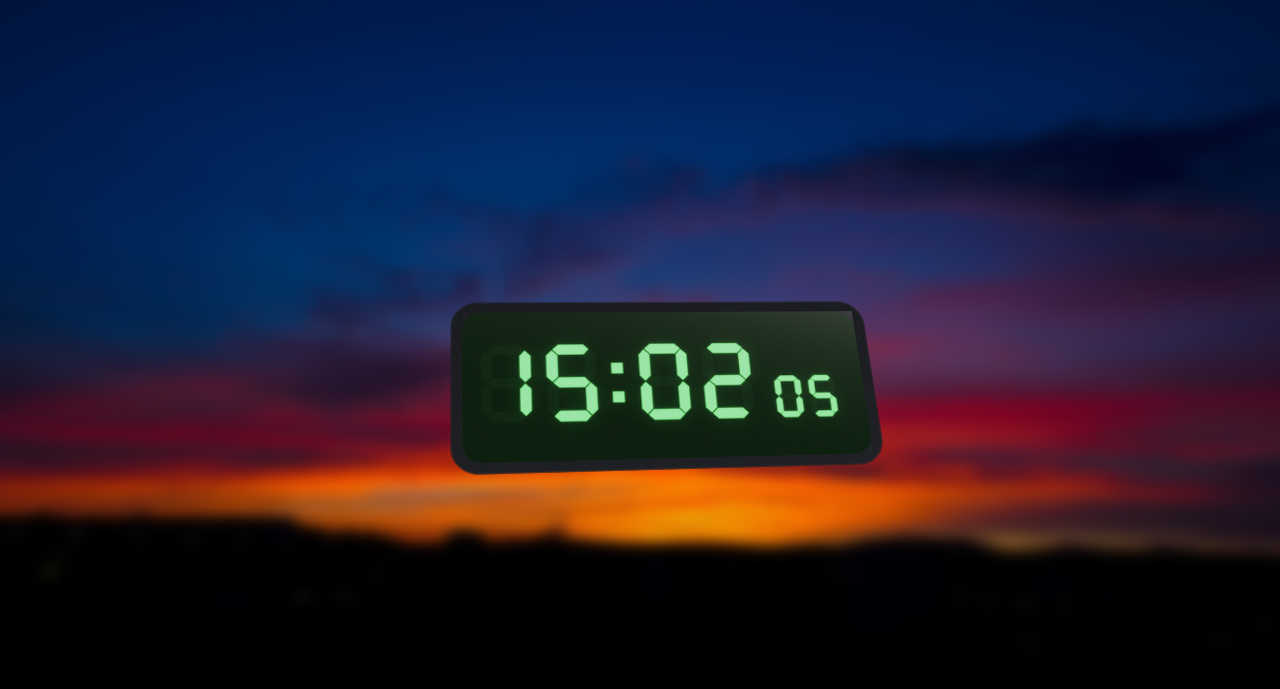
15:02:05
